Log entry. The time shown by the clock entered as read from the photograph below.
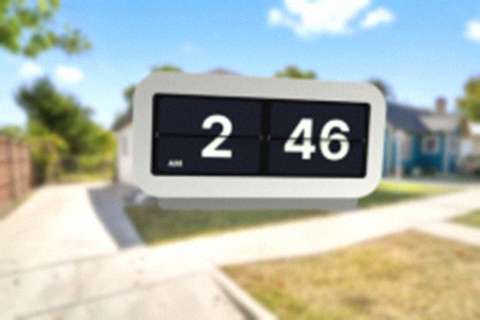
2:46
